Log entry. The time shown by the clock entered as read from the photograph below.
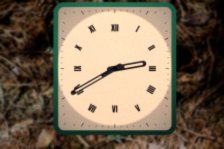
2:40
